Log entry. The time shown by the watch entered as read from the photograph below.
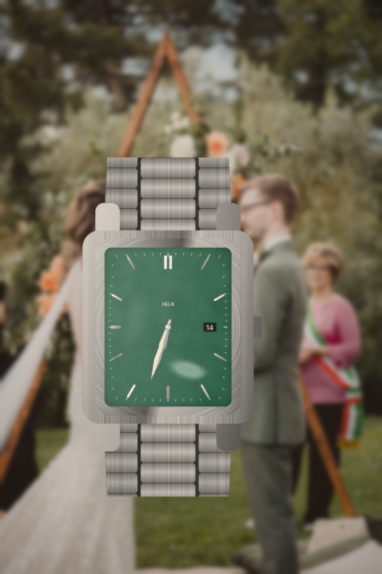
6:33
